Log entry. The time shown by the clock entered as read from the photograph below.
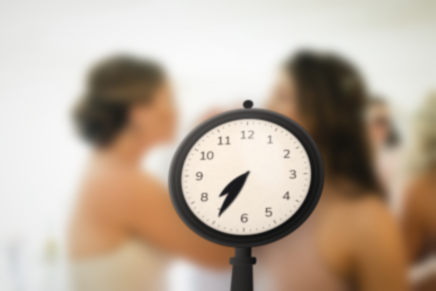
7:35
